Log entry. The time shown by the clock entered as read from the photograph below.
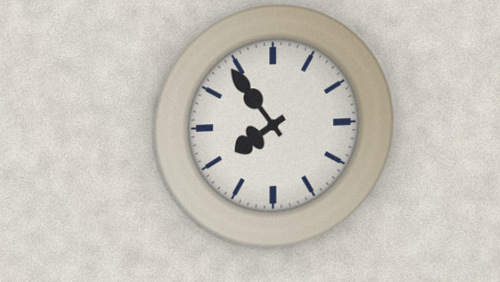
7:54
